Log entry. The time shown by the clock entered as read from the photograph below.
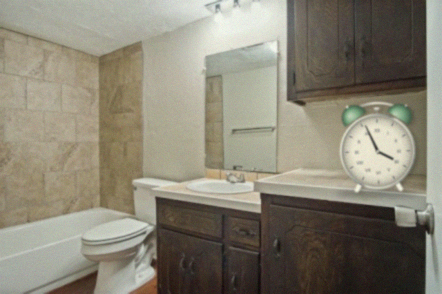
3:56
